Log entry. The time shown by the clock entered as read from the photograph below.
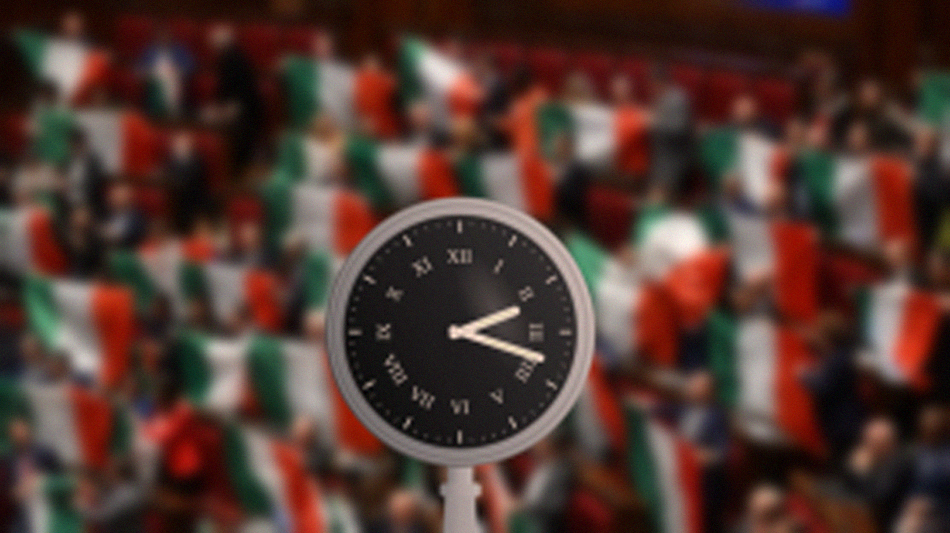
2:18
